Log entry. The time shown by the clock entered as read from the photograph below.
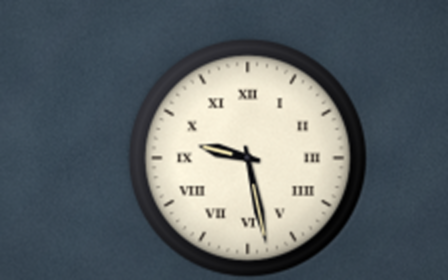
9:28
